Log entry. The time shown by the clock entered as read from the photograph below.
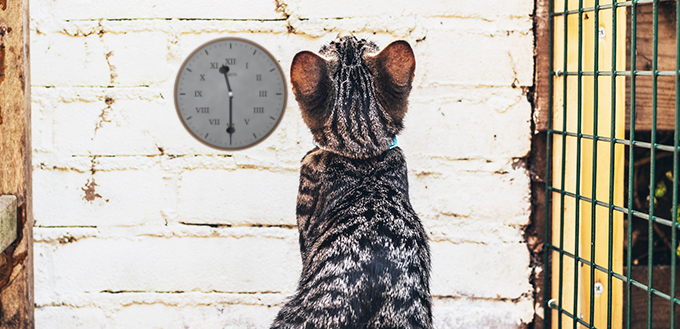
11:30
